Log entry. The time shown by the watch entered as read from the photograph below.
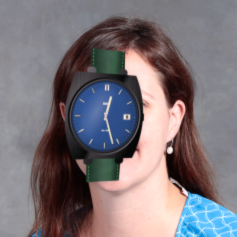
12:27
